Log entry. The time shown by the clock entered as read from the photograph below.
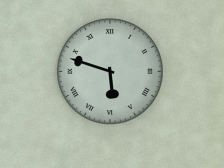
5:48
